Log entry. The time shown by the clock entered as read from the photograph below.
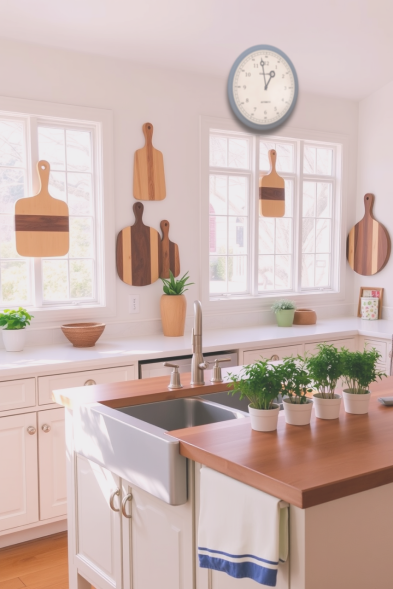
12:58
